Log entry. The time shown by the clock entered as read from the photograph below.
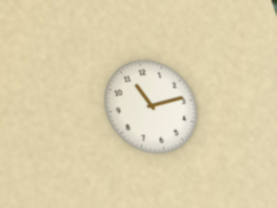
11:14
